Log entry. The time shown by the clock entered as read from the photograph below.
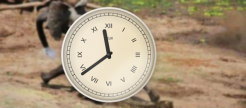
11:39
